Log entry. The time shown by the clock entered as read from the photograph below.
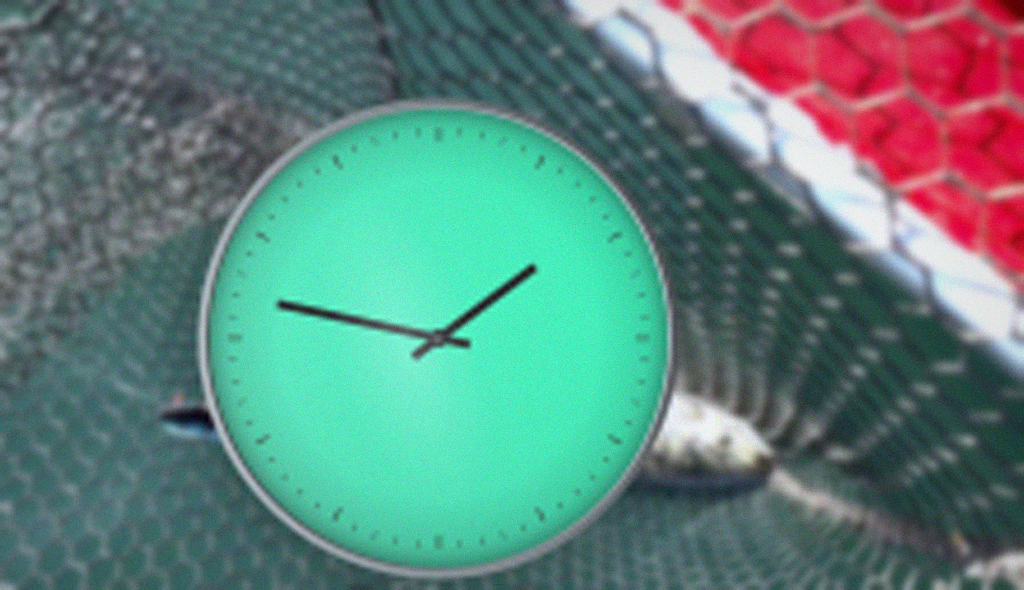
1:47
